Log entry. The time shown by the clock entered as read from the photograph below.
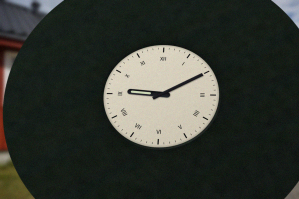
9:10
